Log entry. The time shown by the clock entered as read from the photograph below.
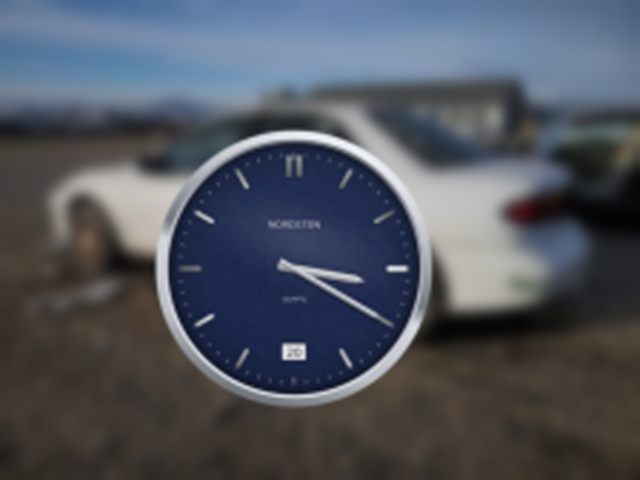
3:20
